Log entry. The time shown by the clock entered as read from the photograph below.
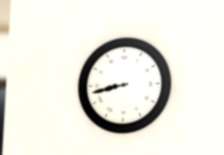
8:43
